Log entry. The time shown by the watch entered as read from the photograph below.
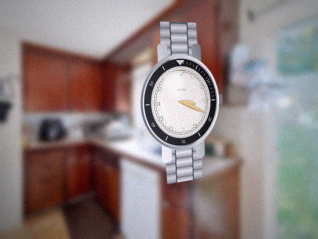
3:19
